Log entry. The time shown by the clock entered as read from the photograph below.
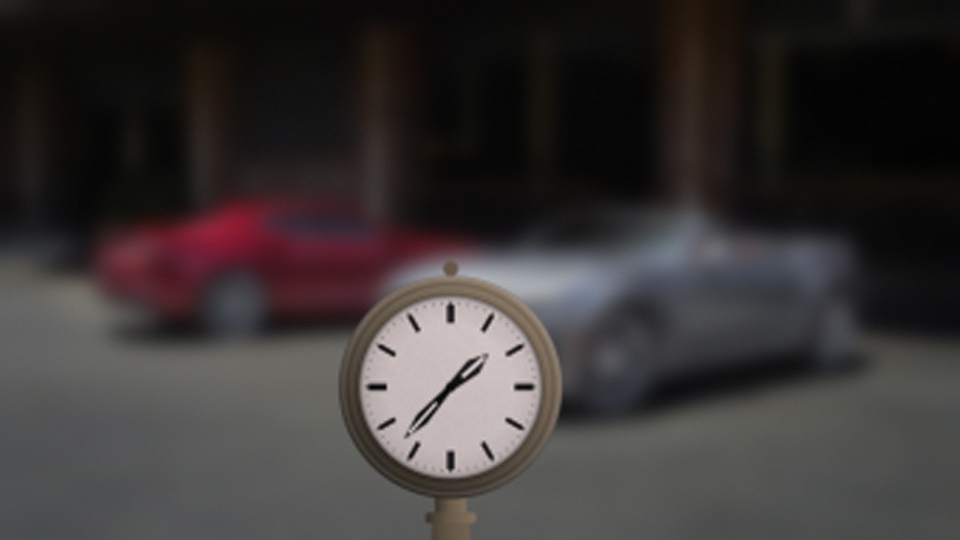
1:37
